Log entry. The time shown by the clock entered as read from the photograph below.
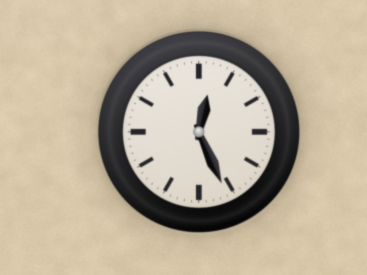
12:26
